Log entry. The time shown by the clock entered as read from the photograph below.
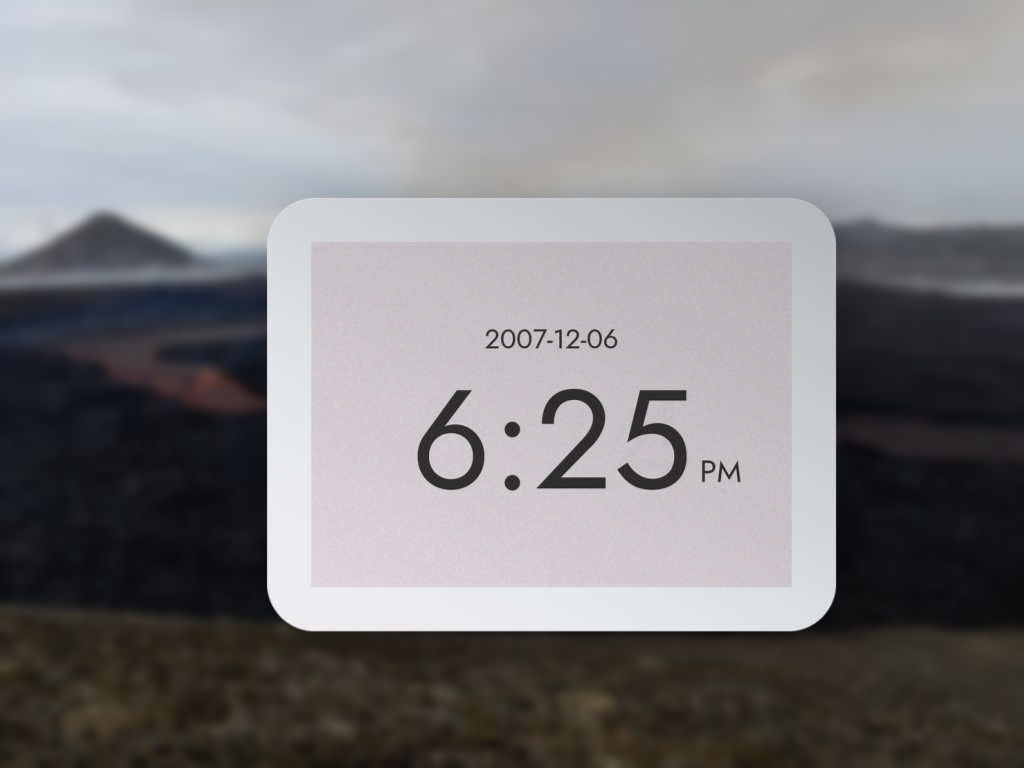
6:25
